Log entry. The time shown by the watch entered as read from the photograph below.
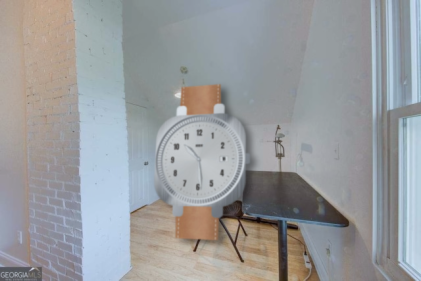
10:29
